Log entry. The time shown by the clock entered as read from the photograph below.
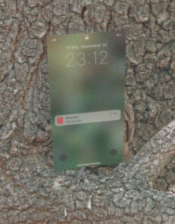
23:12
